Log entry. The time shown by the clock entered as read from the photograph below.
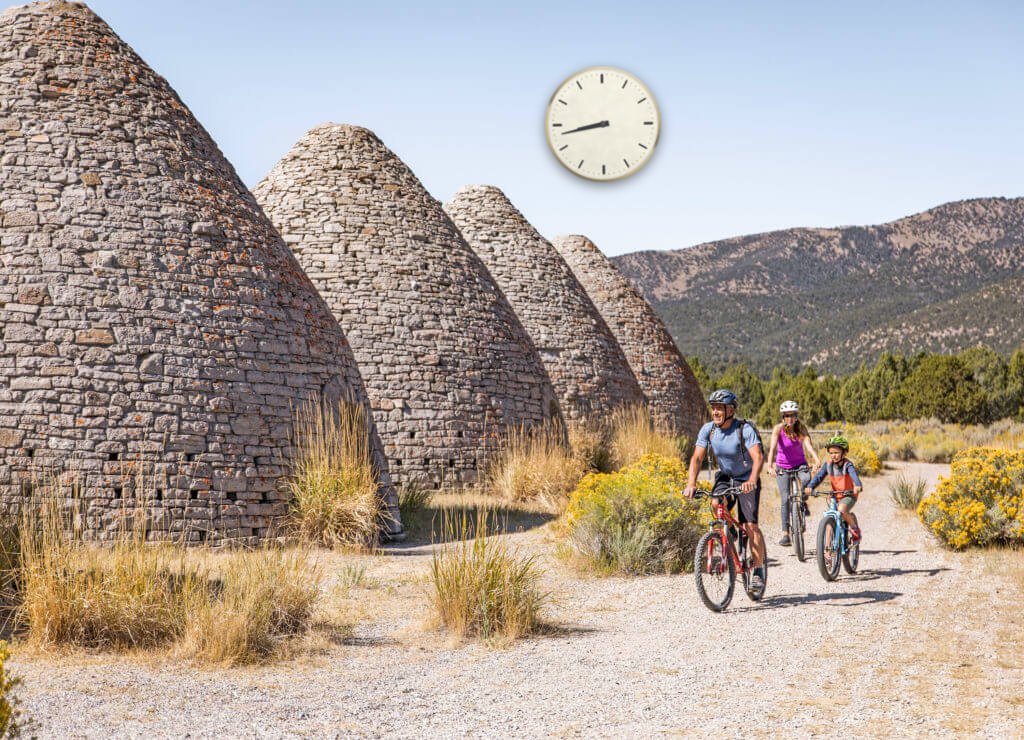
8:43
